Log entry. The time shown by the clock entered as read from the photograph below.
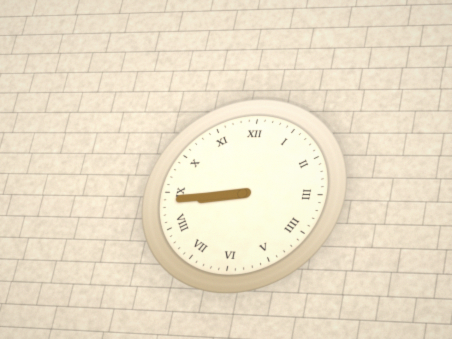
8:44
